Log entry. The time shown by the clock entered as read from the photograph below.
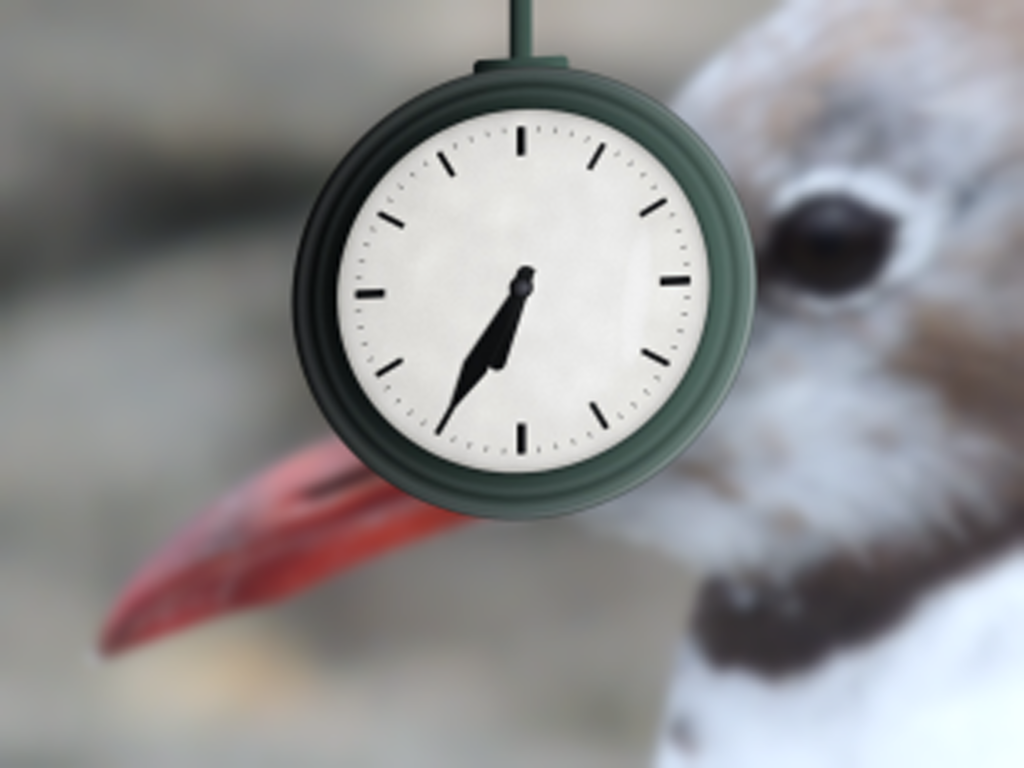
6:35
